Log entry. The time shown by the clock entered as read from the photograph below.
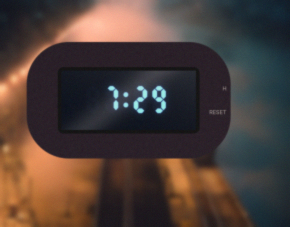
7:29
